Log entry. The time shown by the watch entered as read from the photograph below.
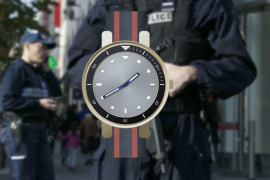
1:40
